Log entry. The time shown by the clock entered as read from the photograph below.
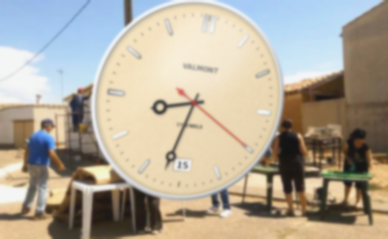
8:32:20
